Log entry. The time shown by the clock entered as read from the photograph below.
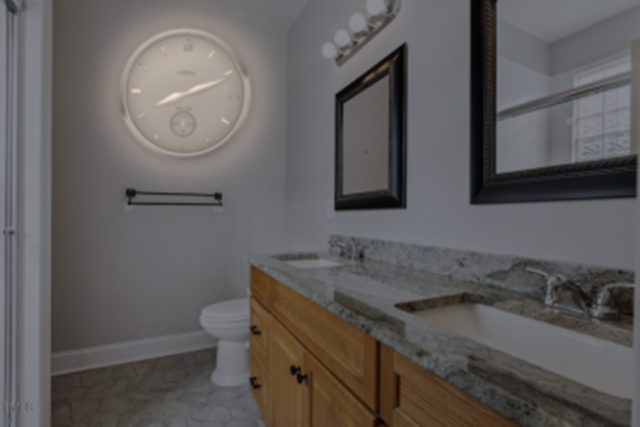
8:11
